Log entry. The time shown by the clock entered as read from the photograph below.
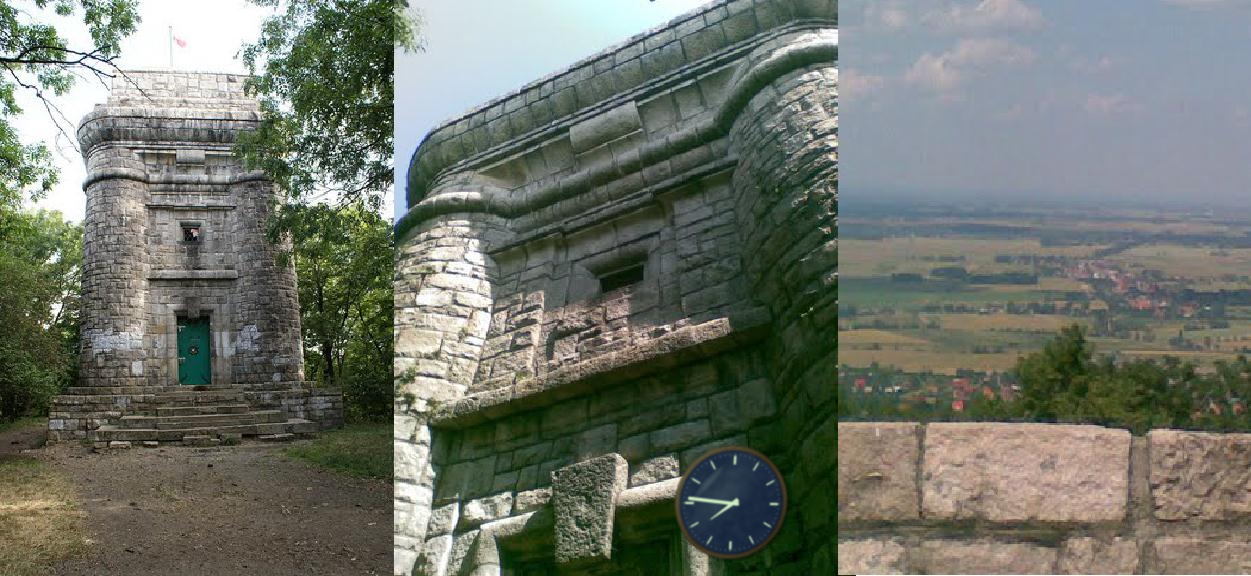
7:46
